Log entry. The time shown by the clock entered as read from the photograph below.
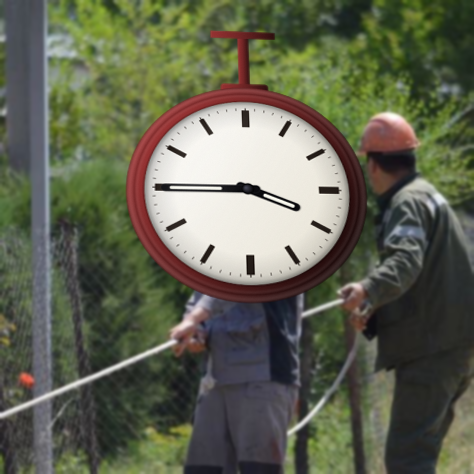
3:45
